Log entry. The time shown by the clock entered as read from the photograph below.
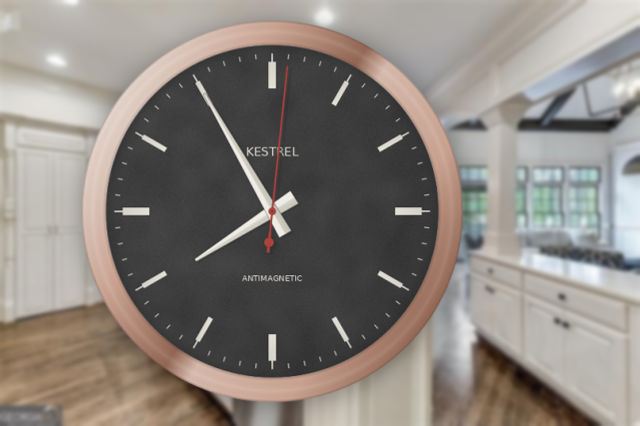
7:55:01
